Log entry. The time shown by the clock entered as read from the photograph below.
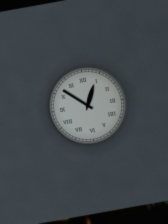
12:52
